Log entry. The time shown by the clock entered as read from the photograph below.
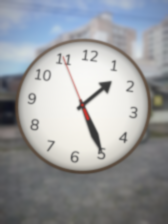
1:24:55
